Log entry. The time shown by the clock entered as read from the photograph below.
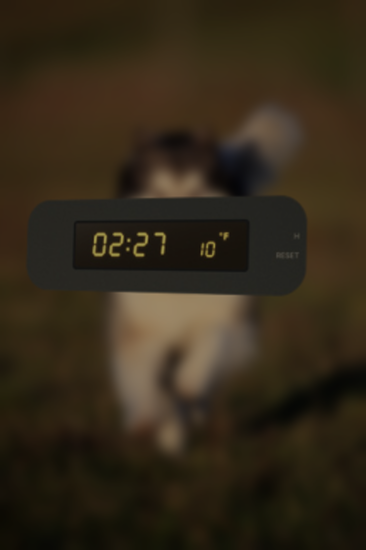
2:27
